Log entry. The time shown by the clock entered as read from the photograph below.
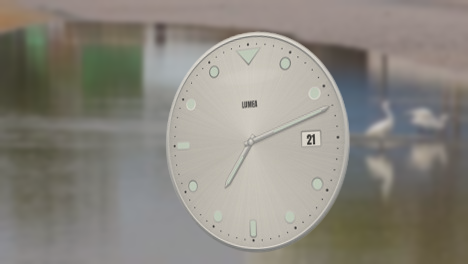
7:12
